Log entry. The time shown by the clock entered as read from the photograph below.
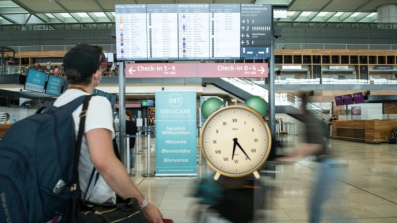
6:24
